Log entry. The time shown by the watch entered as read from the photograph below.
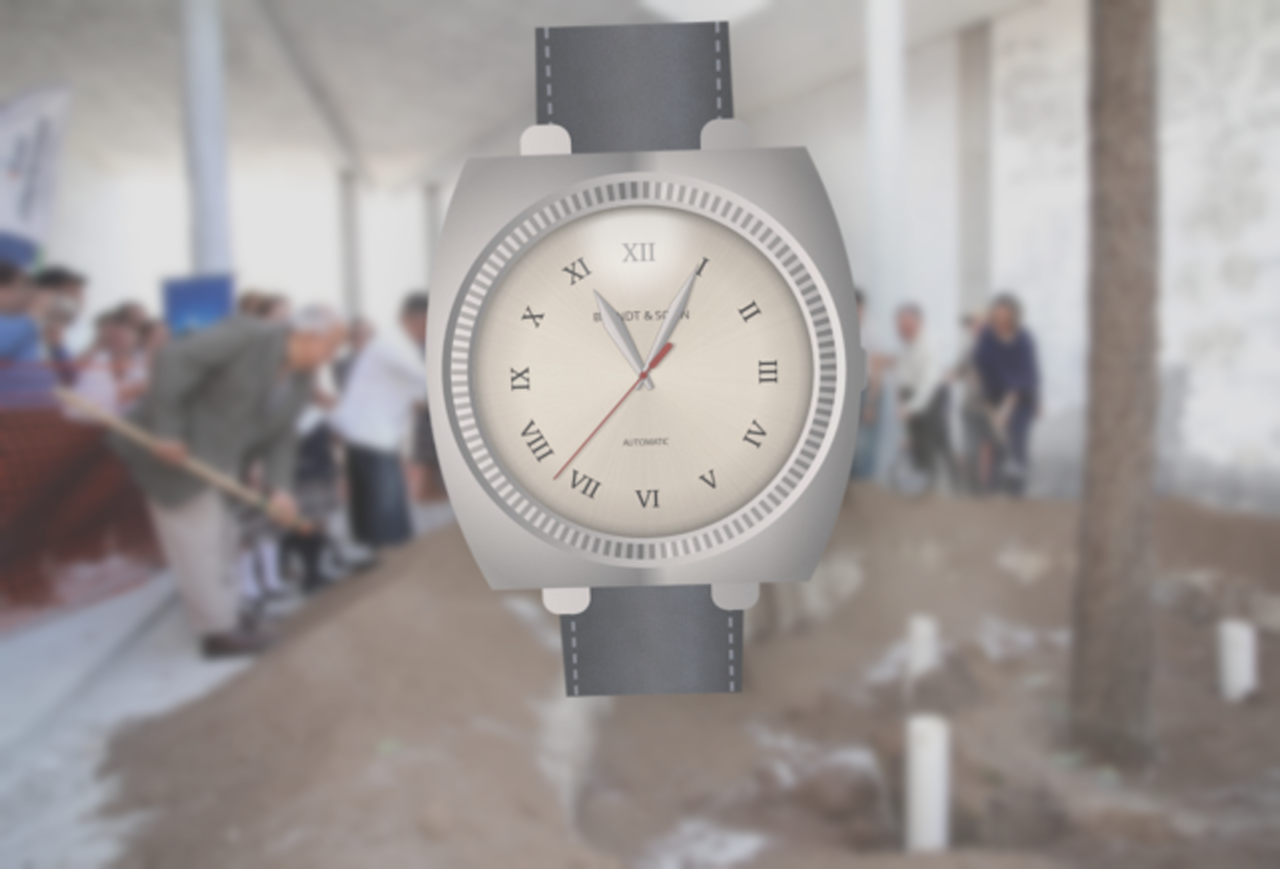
11:04:37
